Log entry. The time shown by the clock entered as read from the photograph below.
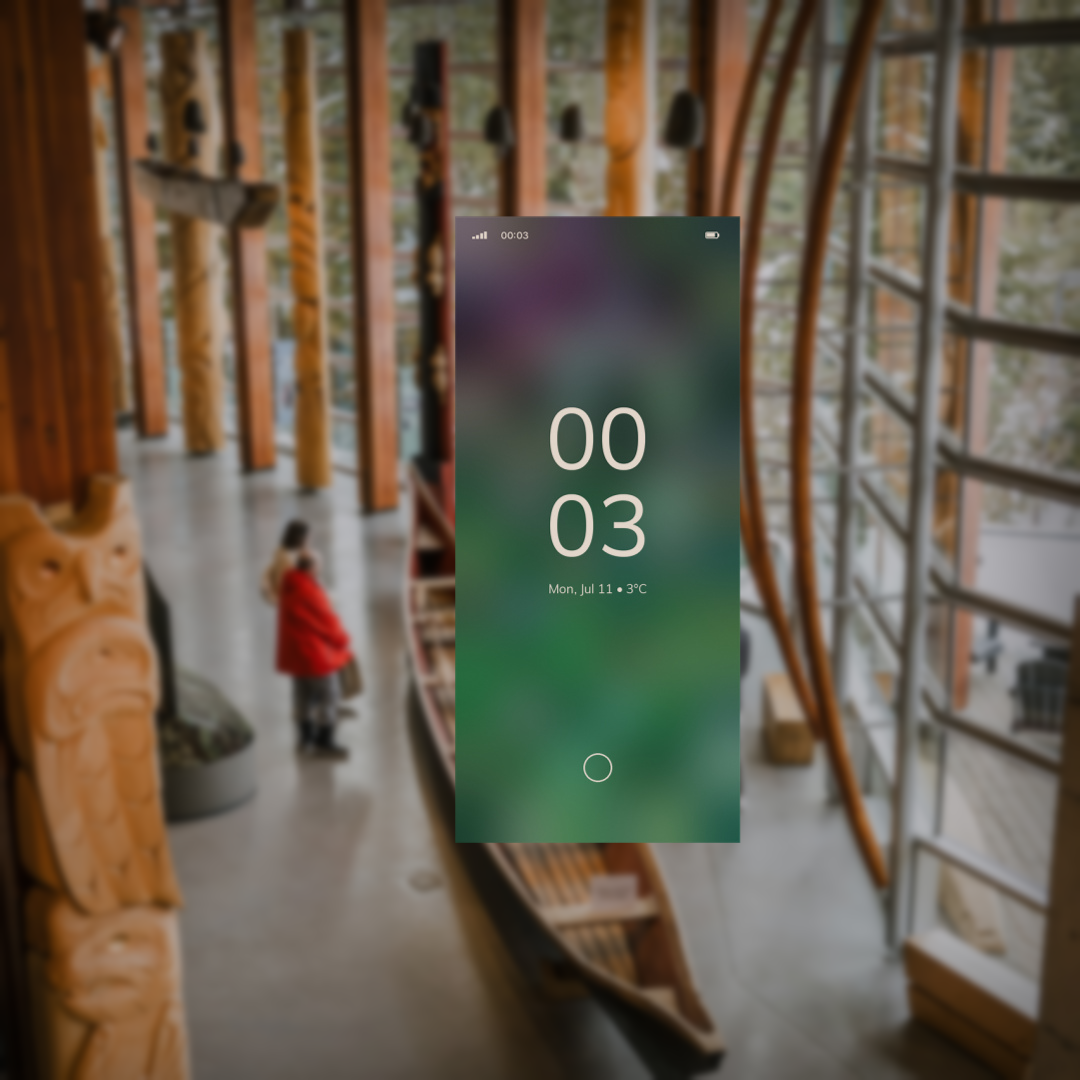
0:03
